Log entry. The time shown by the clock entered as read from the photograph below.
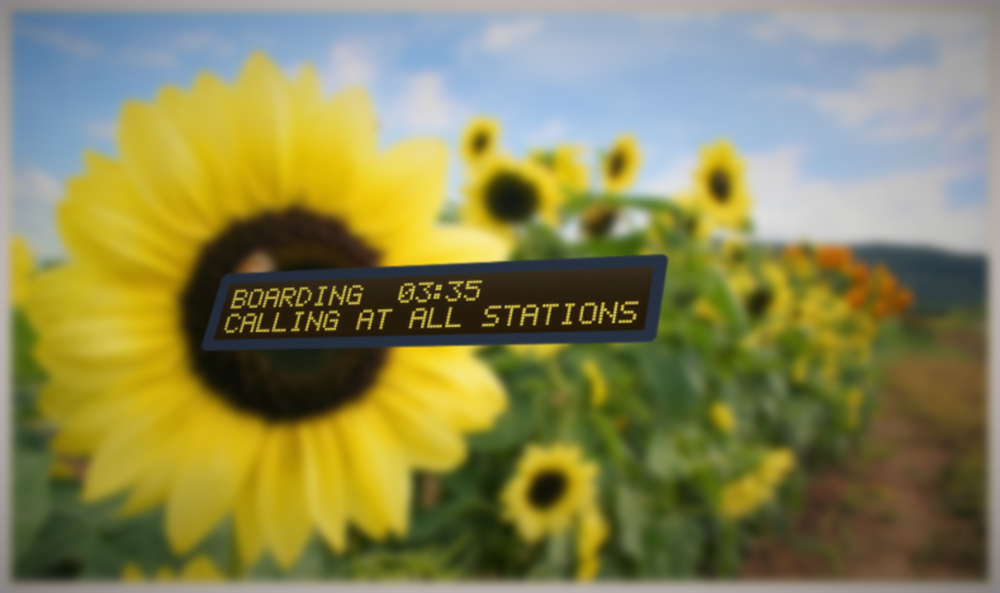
3:35
